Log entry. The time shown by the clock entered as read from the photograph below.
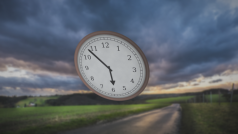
5:53
